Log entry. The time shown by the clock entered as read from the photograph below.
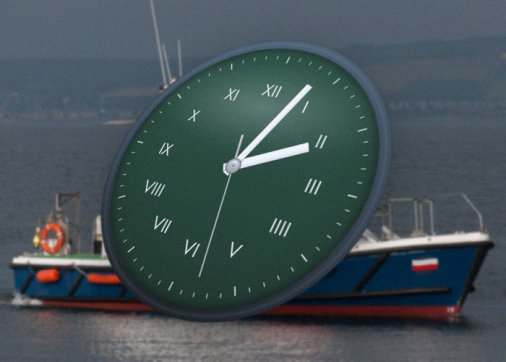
2:03:28
